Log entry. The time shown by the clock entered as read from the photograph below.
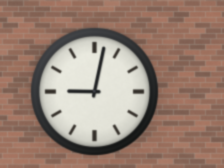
9:02
